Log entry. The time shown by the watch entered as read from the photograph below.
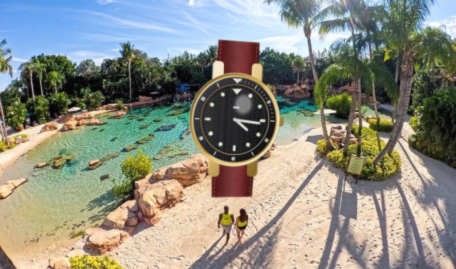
4:16
